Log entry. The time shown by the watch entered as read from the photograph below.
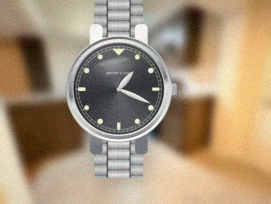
1:19
